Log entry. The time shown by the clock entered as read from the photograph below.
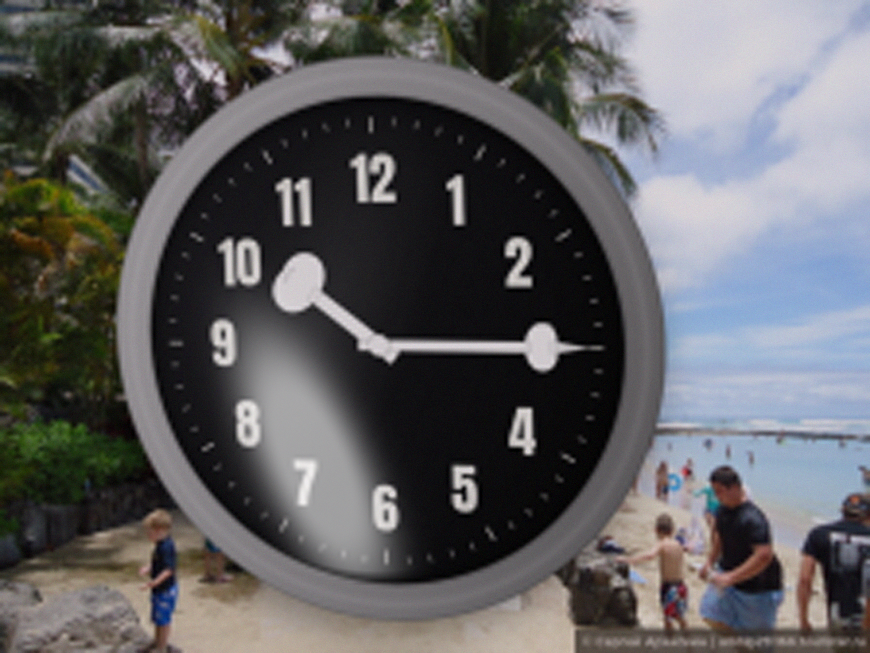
10:15
